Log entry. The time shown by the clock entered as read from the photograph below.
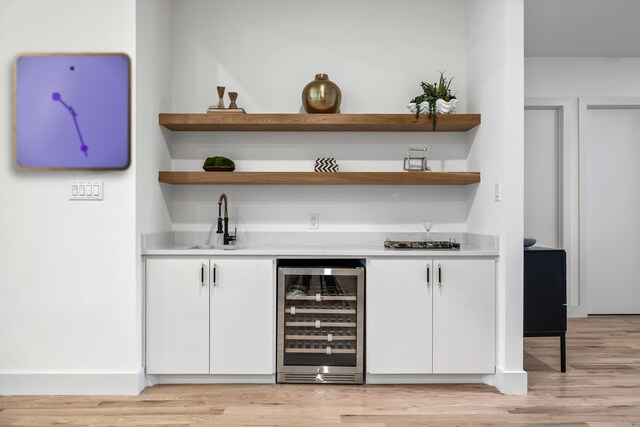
10:27
